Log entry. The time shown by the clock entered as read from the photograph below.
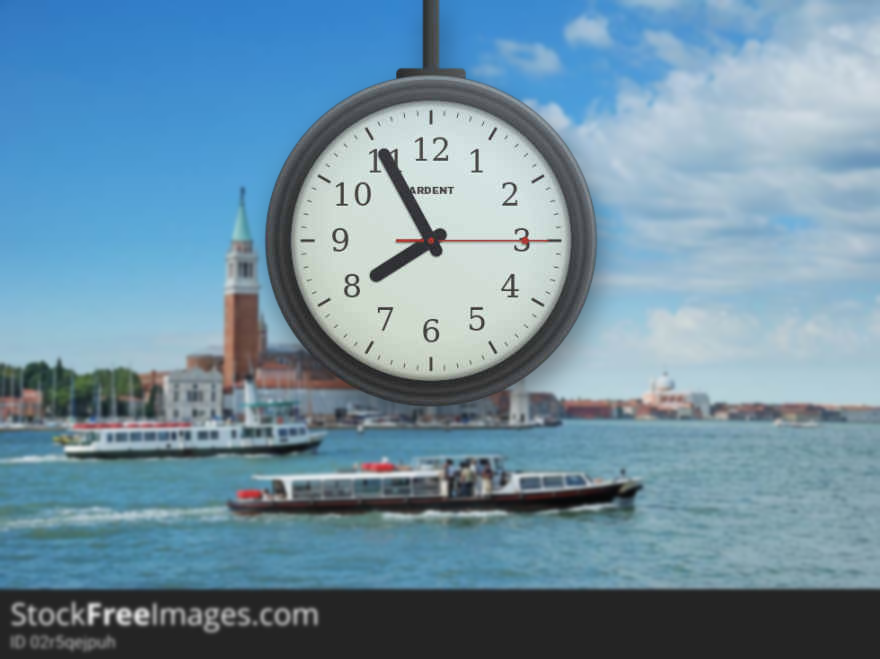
7:55:15
